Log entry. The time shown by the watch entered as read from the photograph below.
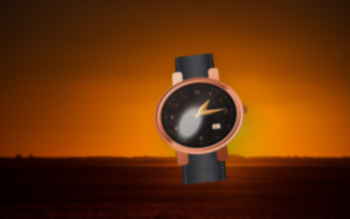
1:14
